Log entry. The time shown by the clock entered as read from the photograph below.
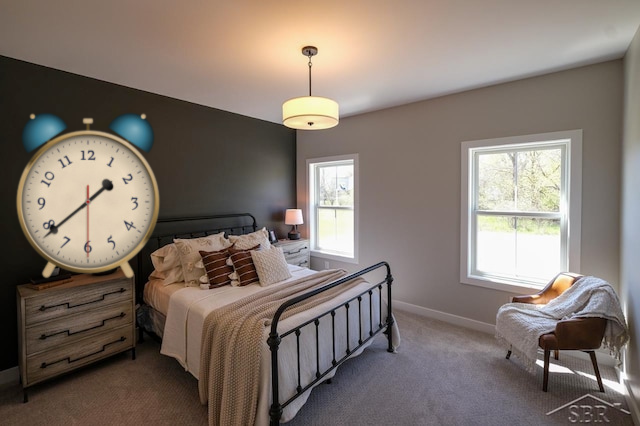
1:38:30
